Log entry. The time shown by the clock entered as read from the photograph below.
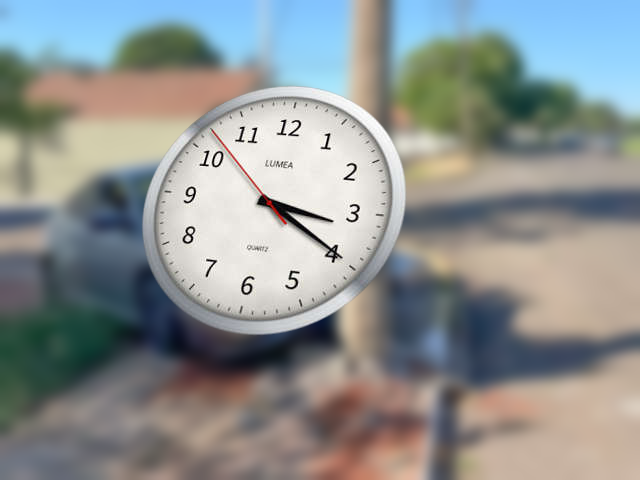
3:19:52
